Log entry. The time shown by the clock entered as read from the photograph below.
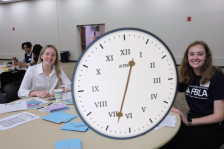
12:33
